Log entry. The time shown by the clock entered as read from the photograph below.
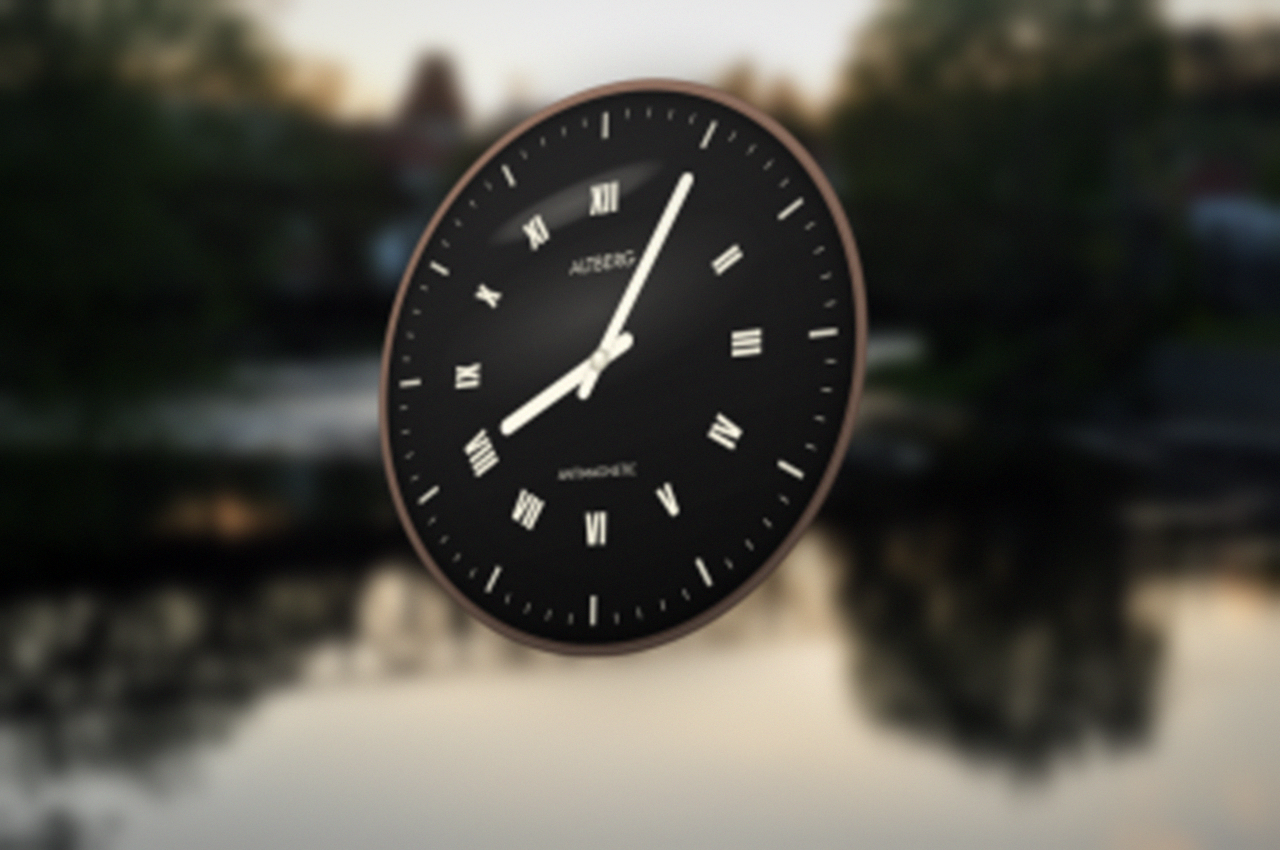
8:05
